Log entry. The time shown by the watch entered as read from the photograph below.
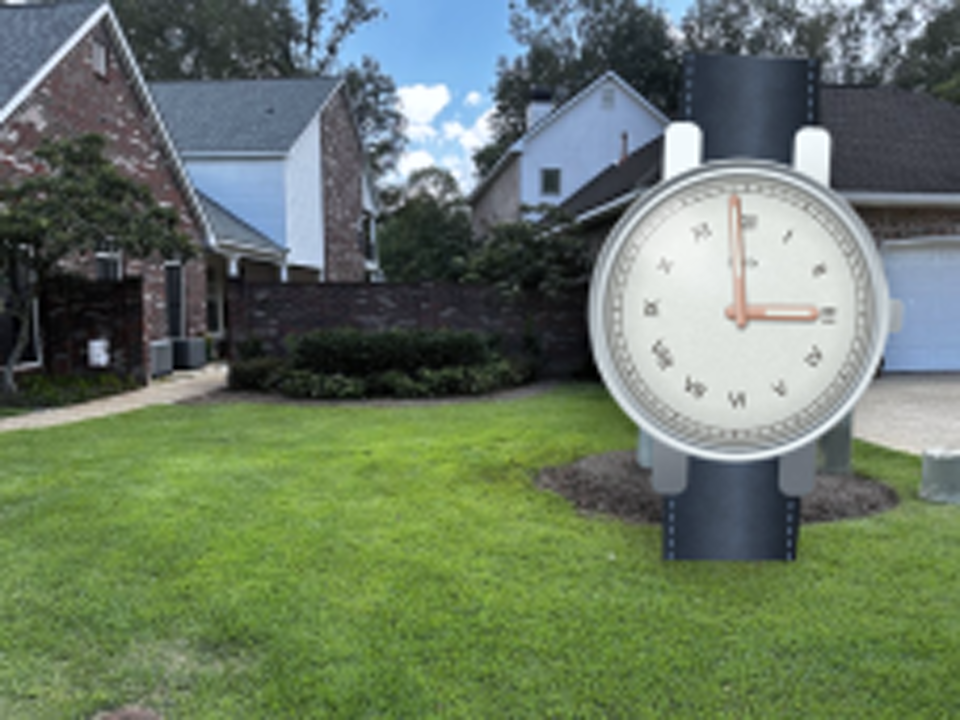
2:59
